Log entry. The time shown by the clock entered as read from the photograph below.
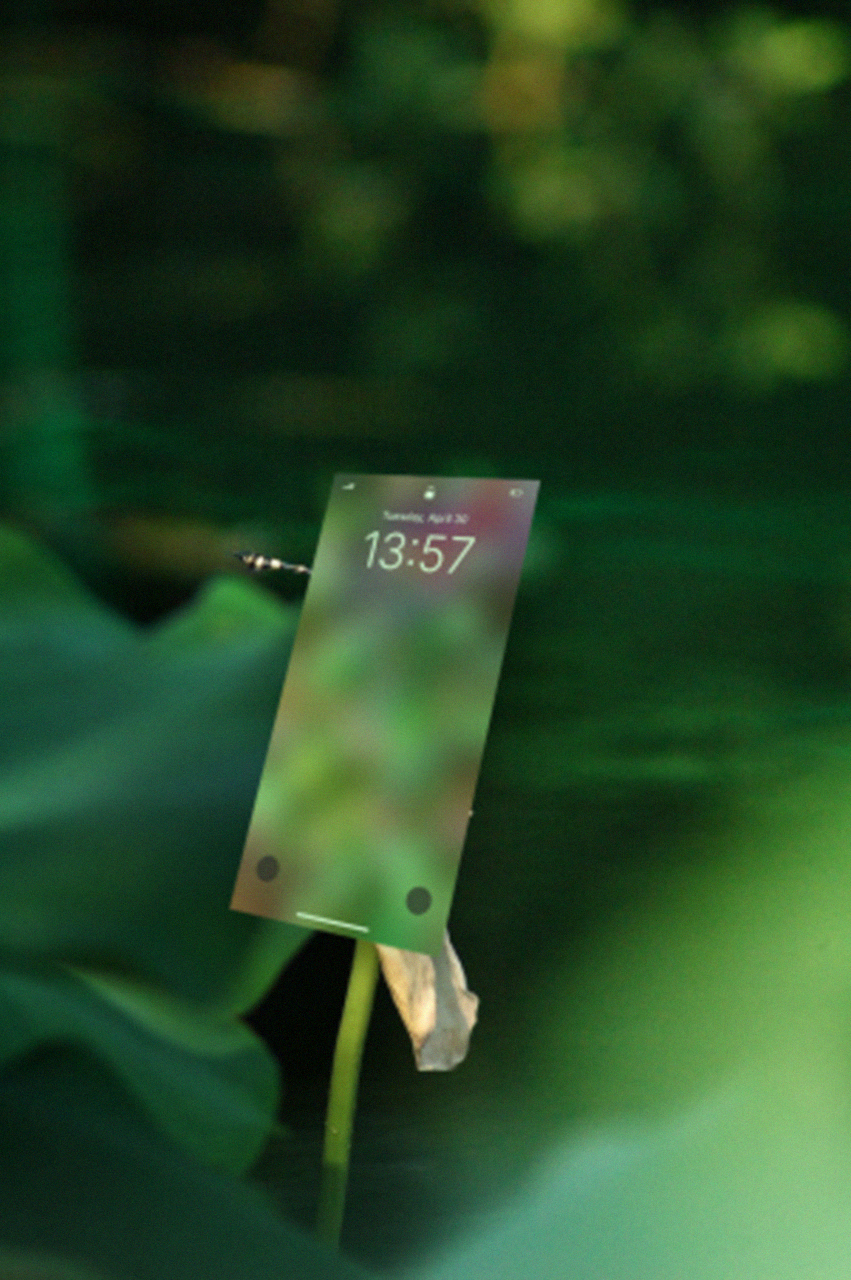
13:57
